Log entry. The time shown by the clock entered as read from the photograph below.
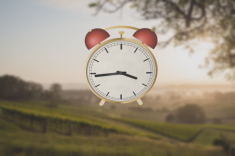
3:44
